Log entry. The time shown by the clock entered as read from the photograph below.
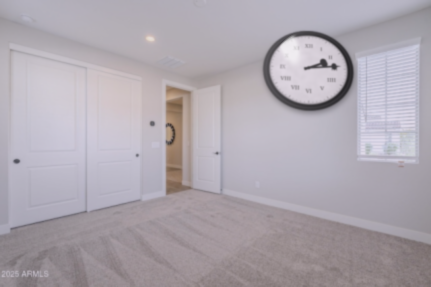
2:14
